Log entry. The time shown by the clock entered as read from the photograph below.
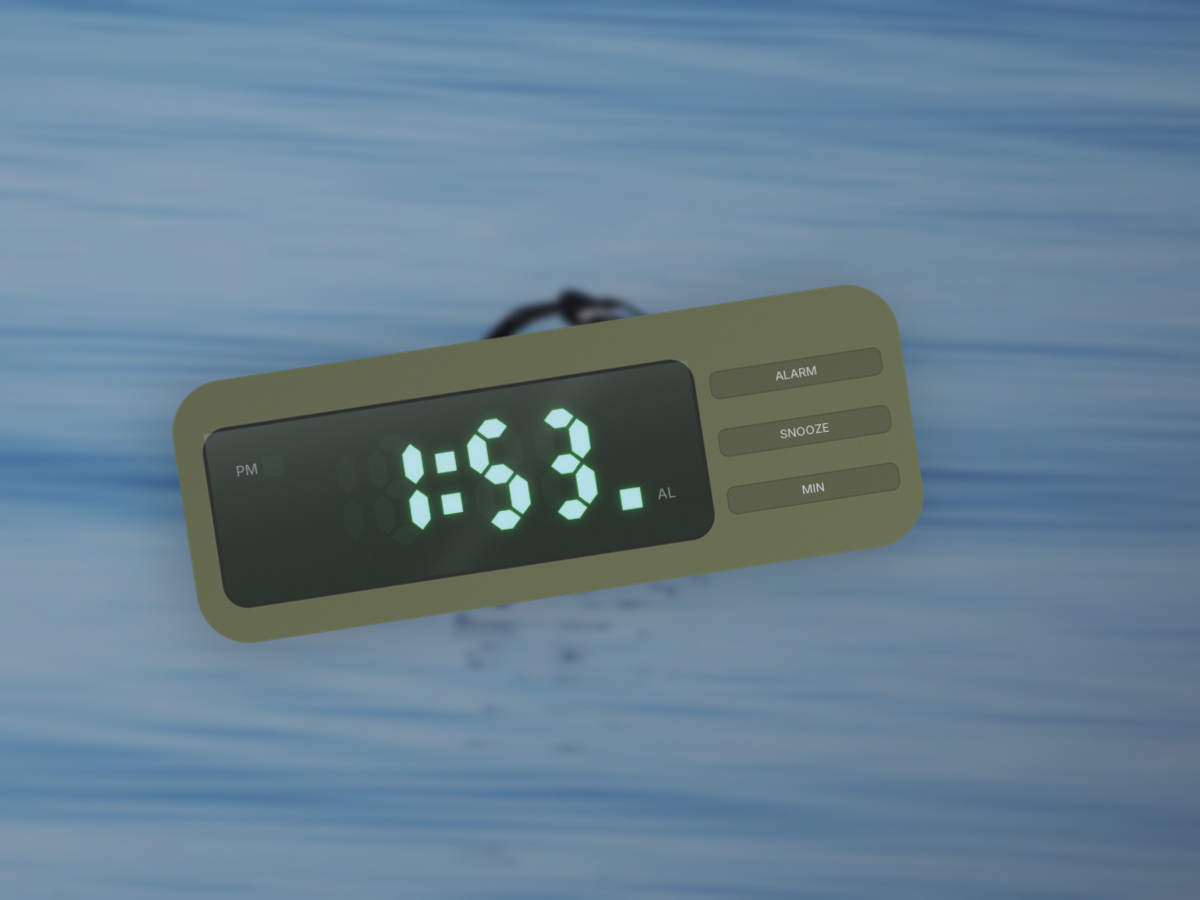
1:53
